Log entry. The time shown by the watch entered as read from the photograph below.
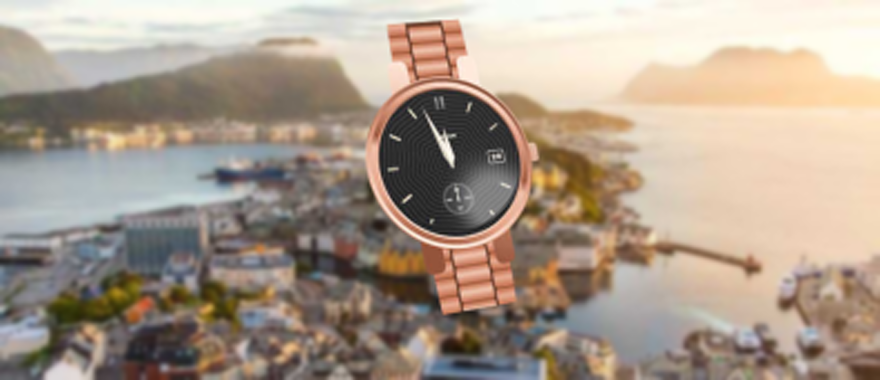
11:57
